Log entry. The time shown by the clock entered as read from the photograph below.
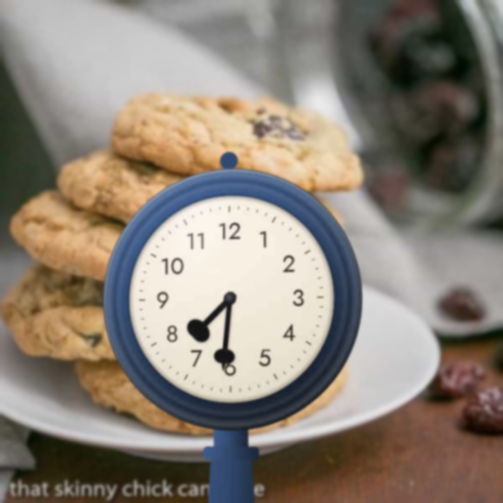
7:31
